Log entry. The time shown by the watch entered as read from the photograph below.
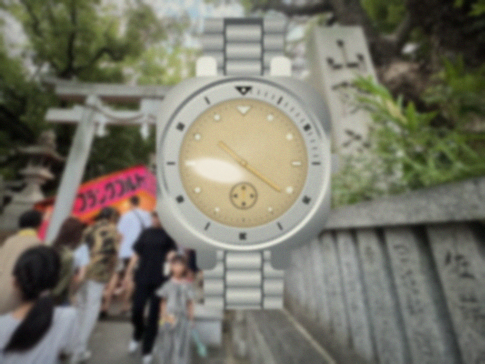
10:21
